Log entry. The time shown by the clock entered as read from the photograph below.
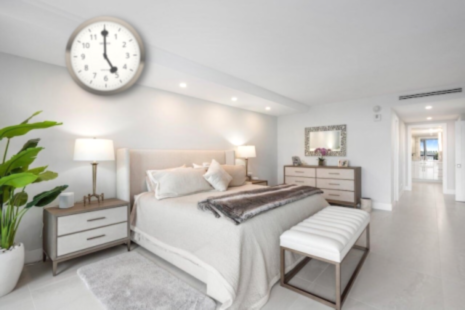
5:00
